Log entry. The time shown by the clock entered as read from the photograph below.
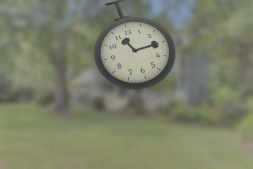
11:15
